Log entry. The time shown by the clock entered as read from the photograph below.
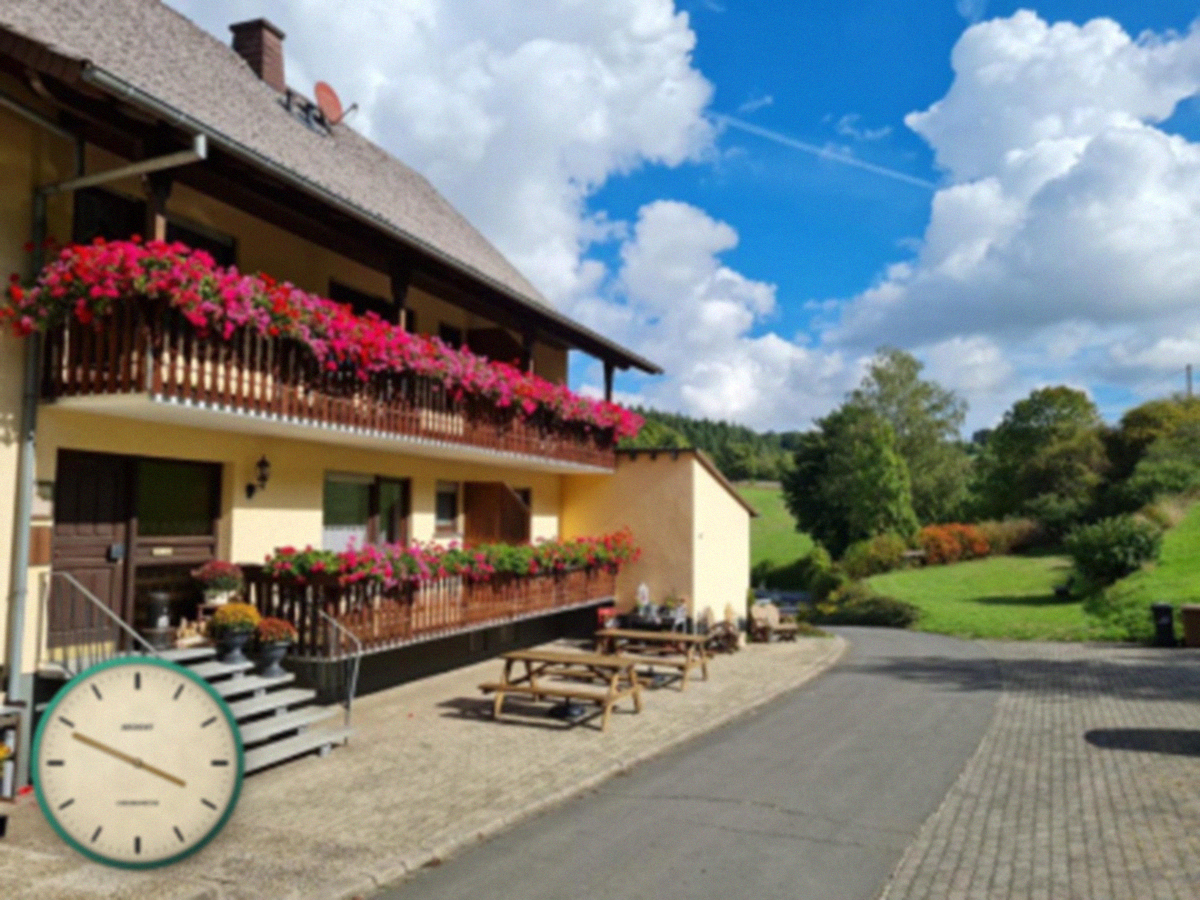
3:49
